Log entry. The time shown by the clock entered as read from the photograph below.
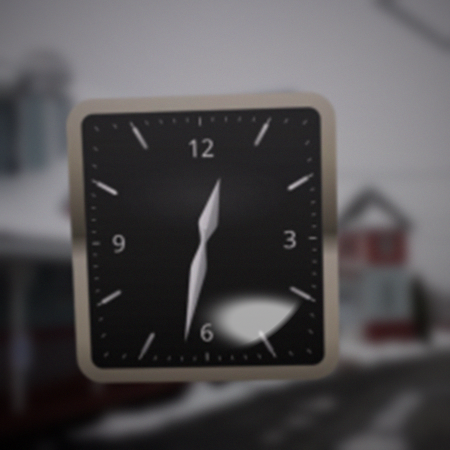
12:32
